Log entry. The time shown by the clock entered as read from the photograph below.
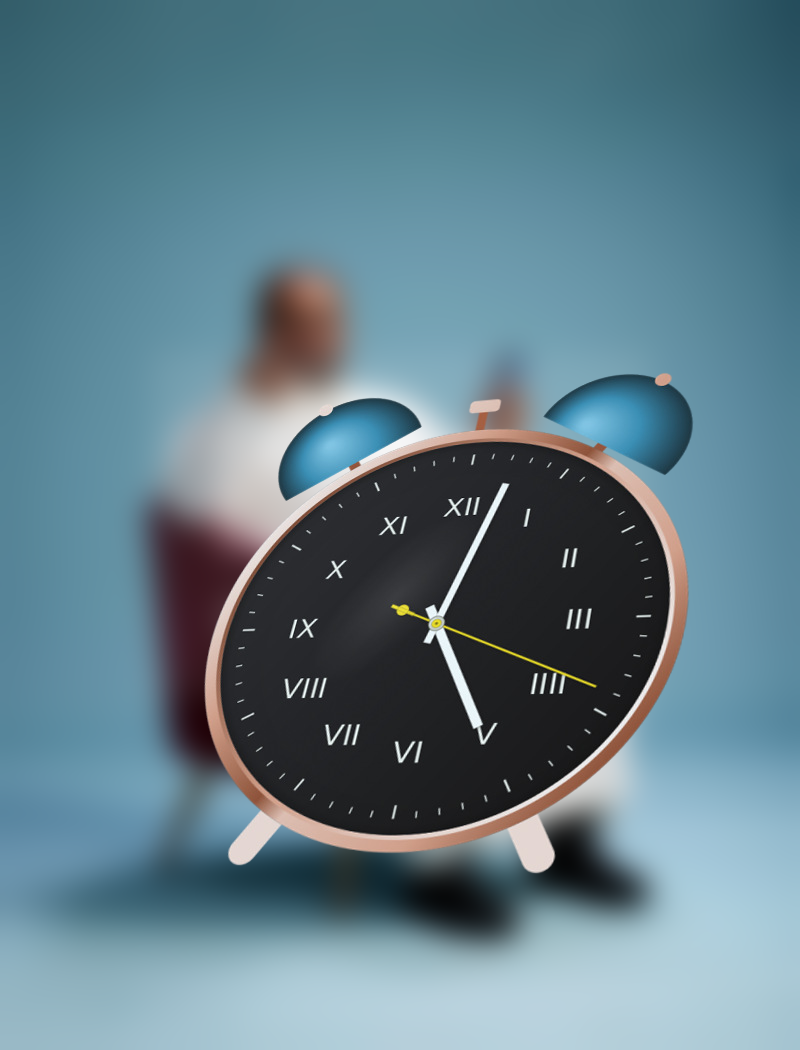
5:02:19
